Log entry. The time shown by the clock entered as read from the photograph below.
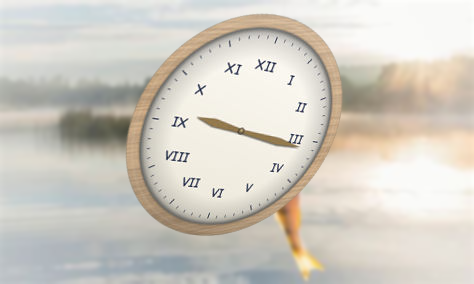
9:16
